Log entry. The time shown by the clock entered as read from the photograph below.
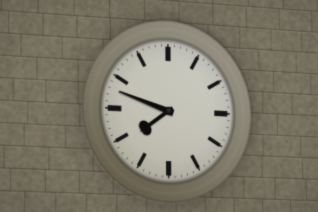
7:48
